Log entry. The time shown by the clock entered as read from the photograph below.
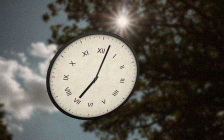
7:02
